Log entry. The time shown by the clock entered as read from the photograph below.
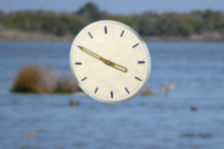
3:50
